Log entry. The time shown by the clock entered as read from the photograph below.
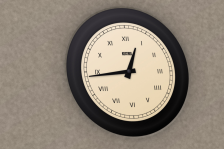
12:44
